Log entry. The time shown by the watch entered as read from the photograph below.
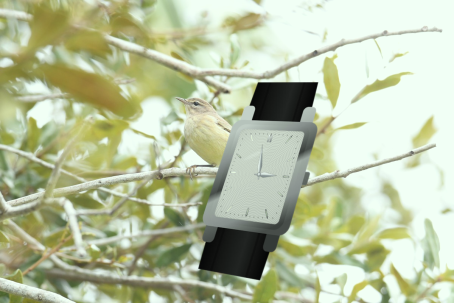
2:58
